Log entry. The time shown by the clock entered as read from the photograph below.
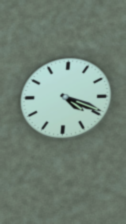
4:19
